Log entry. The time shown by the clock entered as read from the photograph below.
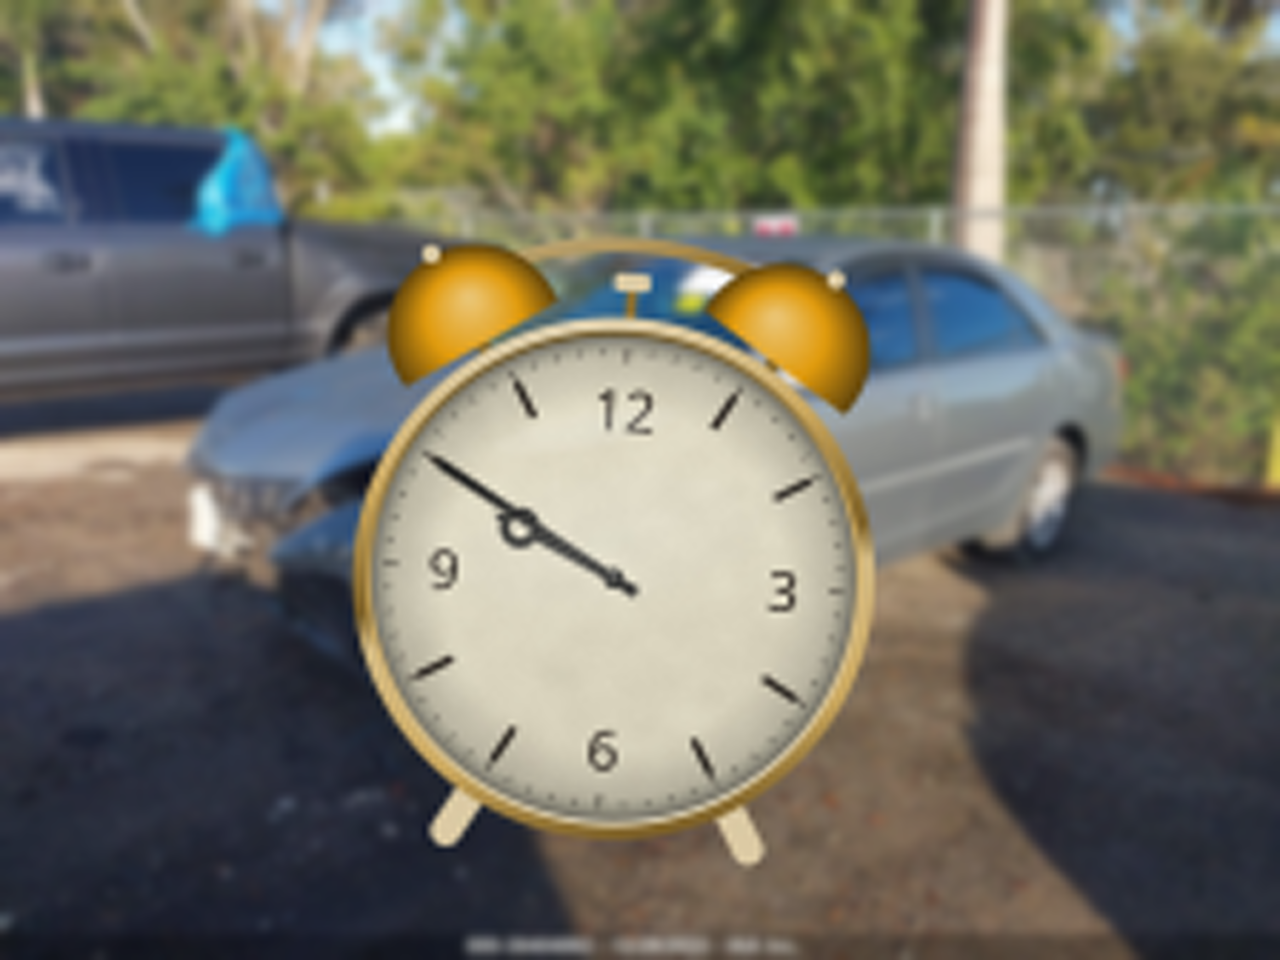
9:50
